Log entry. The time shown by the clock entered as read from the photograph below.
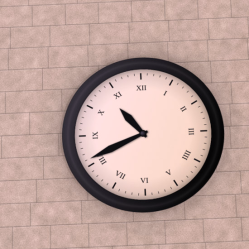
10:41
